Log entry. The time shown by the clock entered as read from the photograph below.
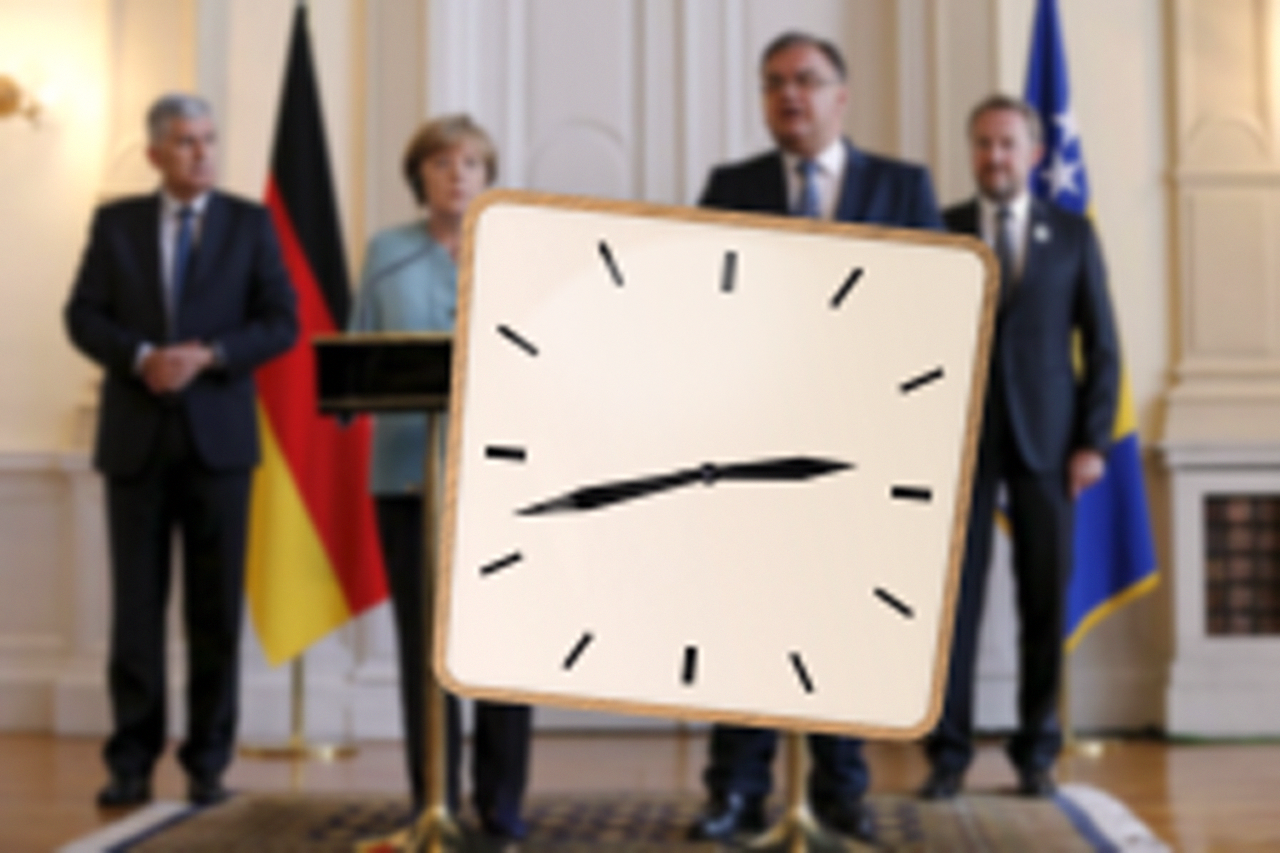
2:42
